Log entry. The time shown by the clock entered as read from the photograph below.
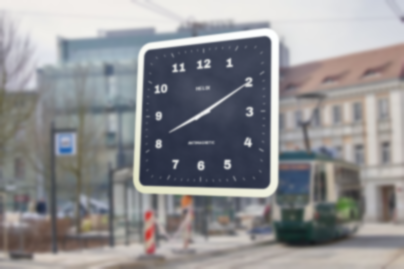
8:10
